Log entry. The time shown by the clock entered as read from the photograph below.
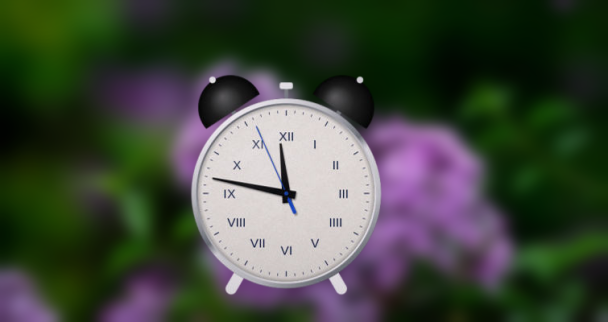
11:46:56
